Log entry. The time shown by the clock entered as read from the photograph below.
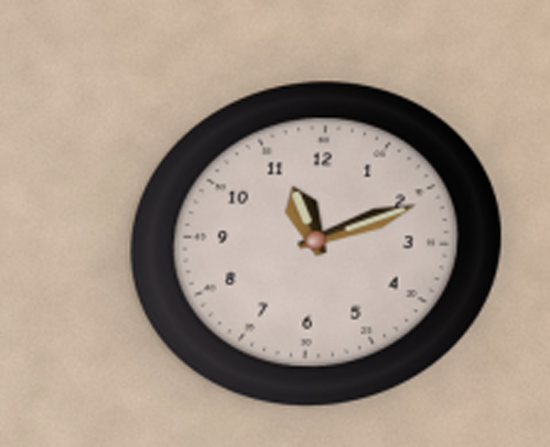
11:11
